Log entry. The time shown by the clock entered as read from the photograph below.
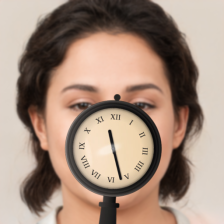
11:27
